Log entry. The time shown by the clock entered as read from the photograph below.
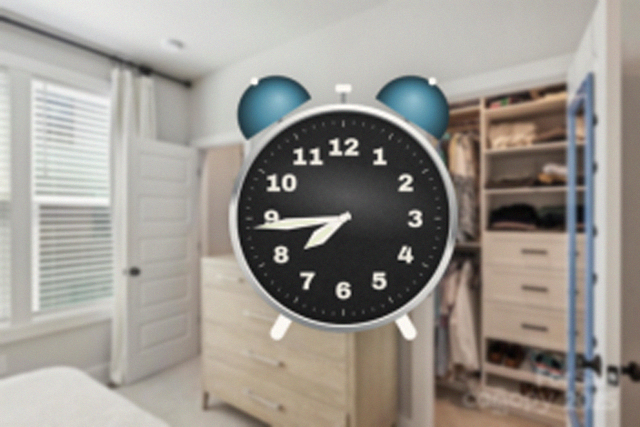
7:44
